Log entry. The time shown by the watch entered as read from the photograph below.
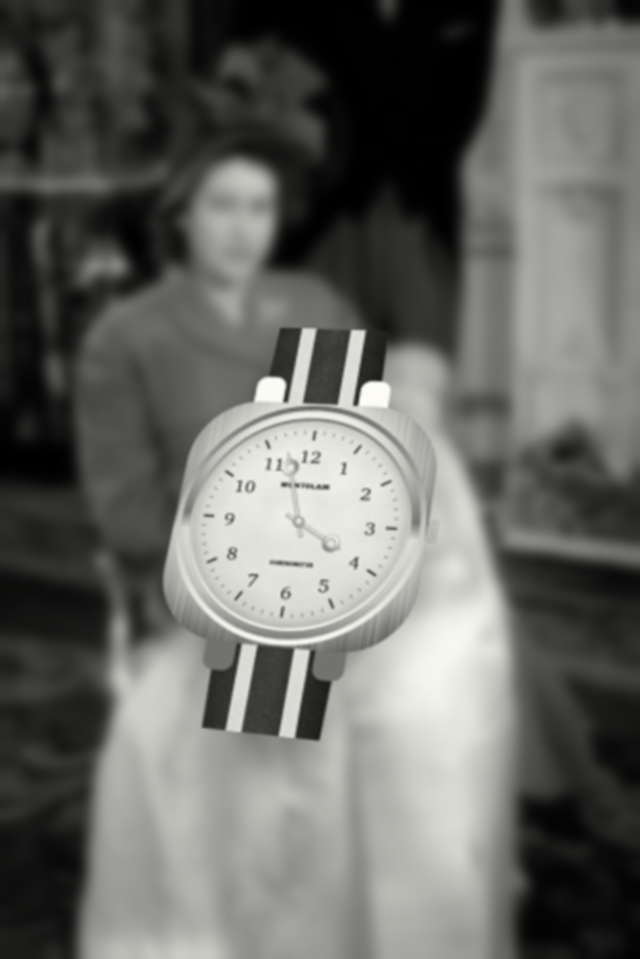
3:57
